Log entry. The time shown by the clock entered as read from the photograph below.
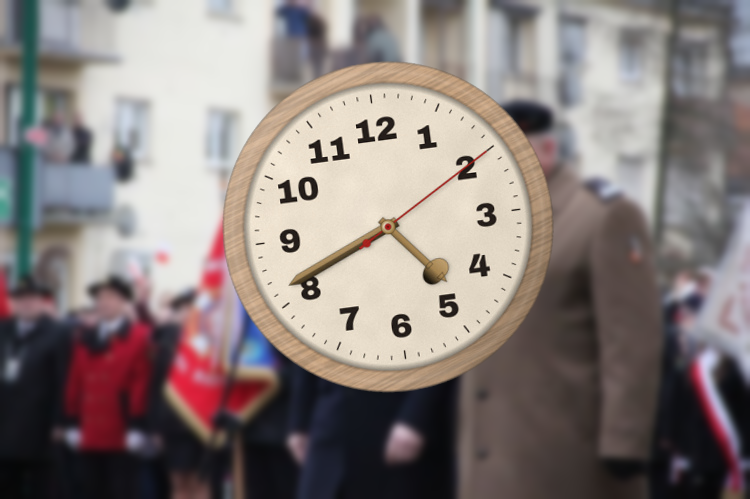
4:41:10
